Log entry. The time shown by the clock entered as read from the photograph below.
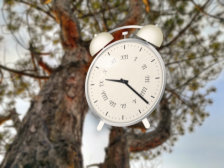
9:22
